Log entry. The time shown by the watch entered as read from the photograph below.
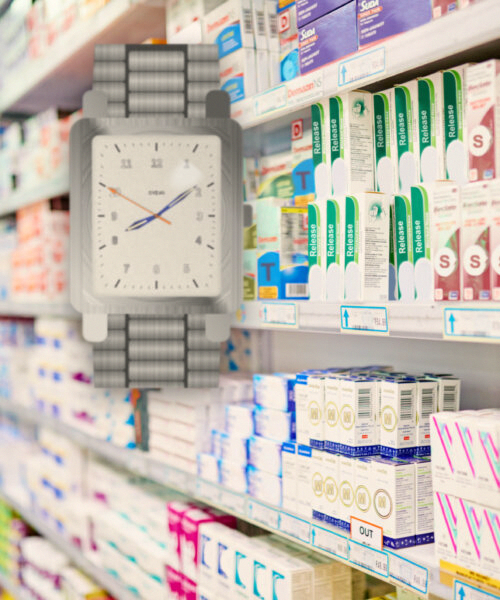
8:08:50
